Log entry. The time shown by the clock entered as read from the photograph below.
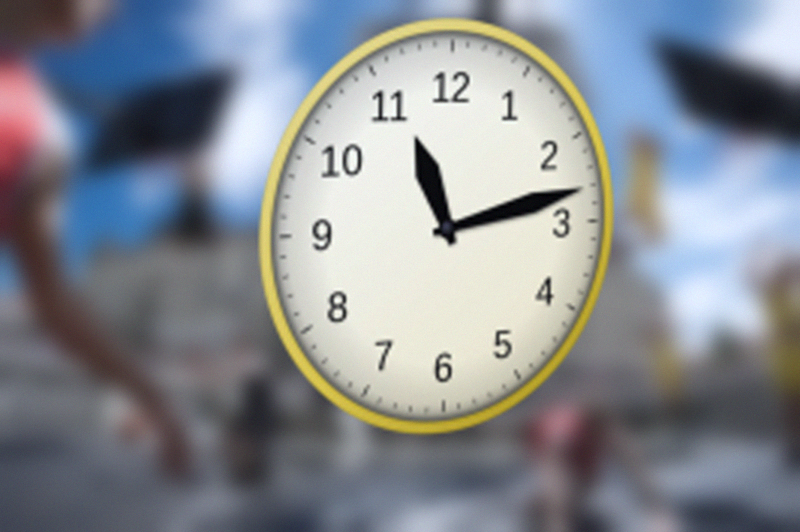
11:13
